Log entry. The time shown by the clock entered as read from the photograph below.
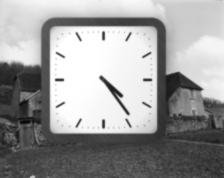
4:24
